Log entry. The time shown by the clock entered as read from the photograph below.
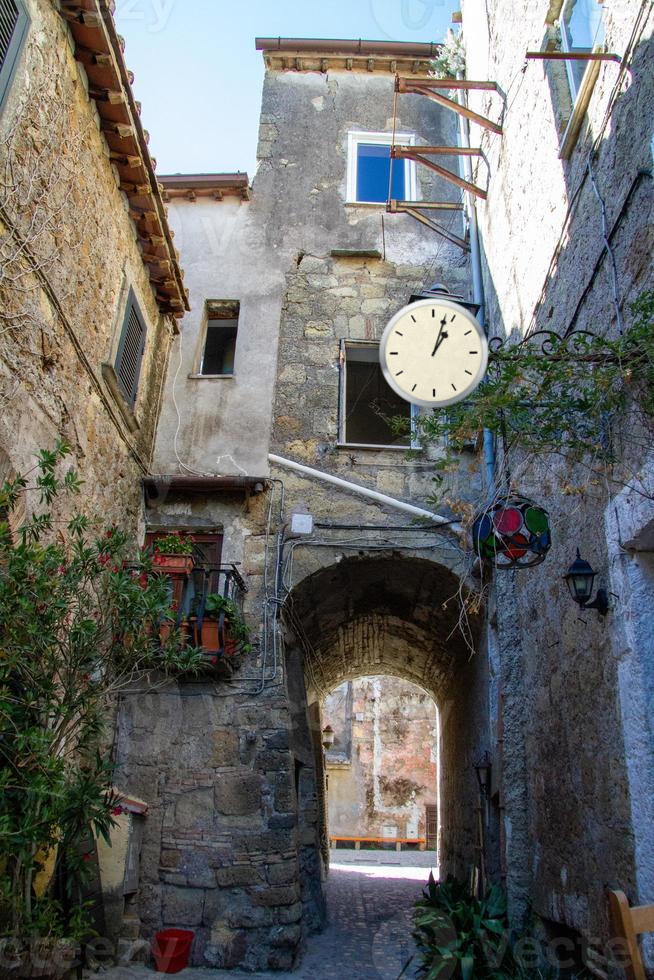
1:03
